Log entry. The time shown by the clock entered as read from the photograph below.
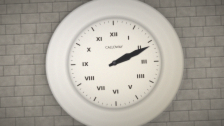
2:11
